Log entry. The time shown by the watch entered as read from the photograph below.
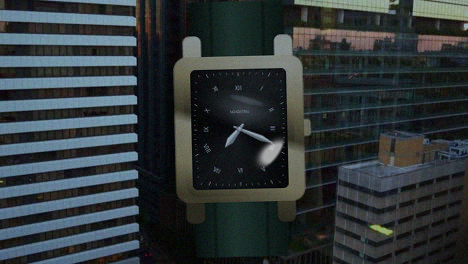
7:19
